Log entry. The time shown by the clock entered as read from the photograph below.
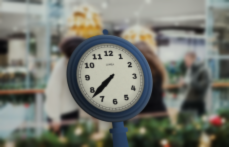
7:38
